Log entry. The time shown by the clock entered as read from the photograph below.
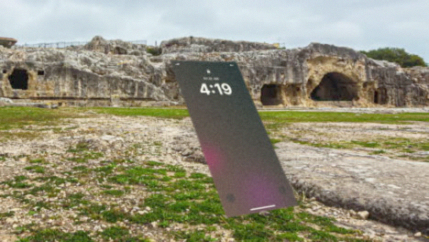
4:19
